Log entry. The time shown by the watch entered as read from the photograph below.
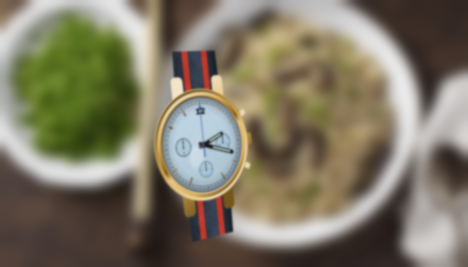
2:18
